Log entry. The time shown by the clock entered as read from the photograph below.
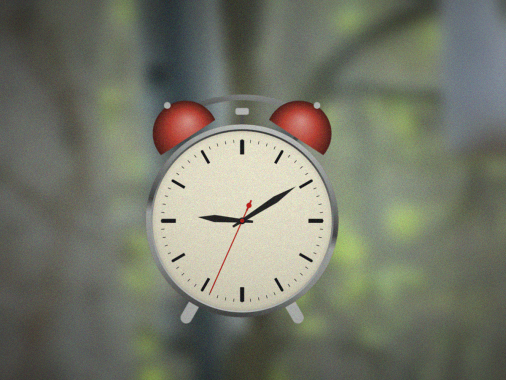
9:09:34
